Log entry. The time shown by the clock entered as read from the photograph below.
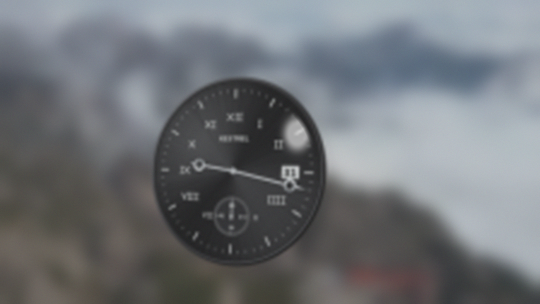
9:17
